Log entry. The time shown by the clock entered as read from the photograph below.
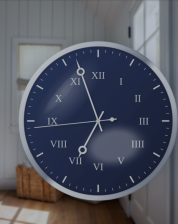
6:56:44
